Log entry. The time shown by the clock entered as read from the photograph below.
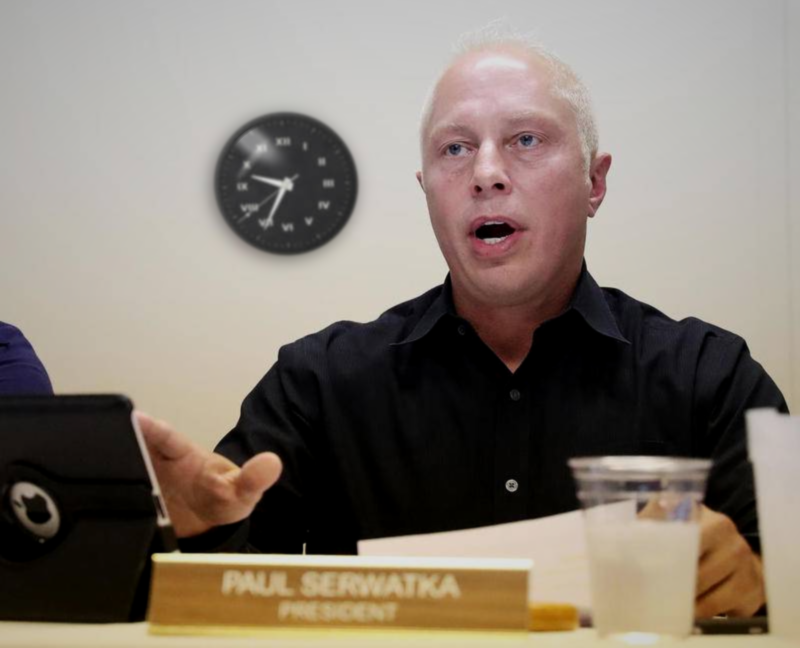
9:34:39
